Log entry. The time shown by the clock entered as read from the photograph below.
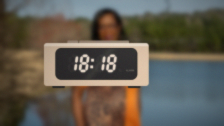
18:18
